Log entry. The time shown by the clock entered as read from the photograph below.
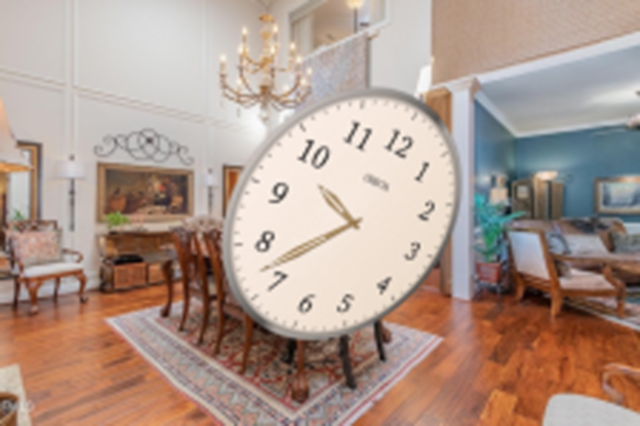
9:37
